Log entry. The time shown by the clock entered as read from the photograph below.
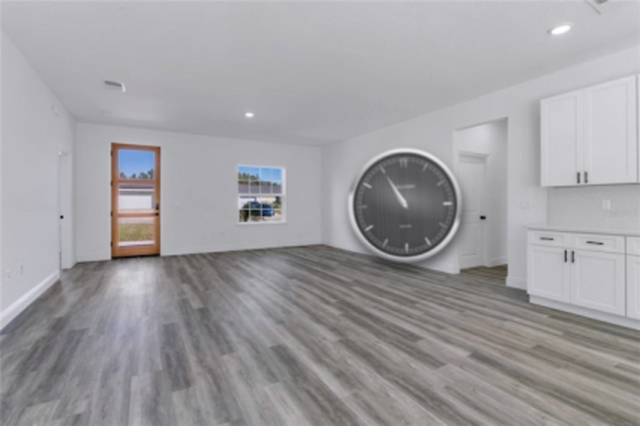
10:55
